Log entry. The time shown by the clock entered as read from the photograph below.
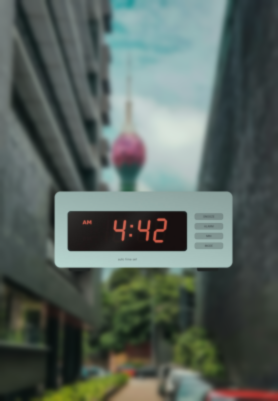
4:42
